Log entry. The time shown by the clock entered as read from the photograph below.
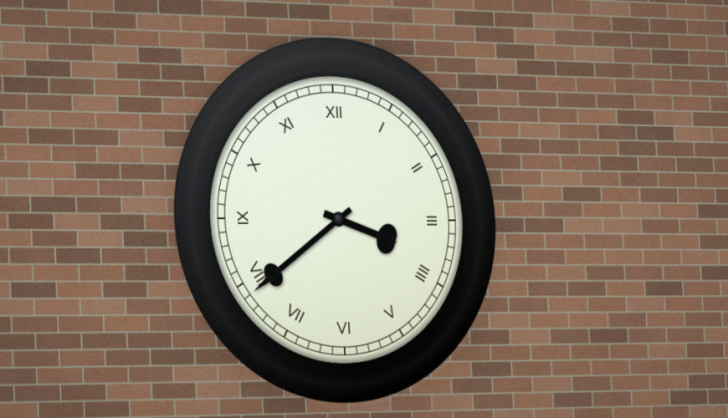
3:39
